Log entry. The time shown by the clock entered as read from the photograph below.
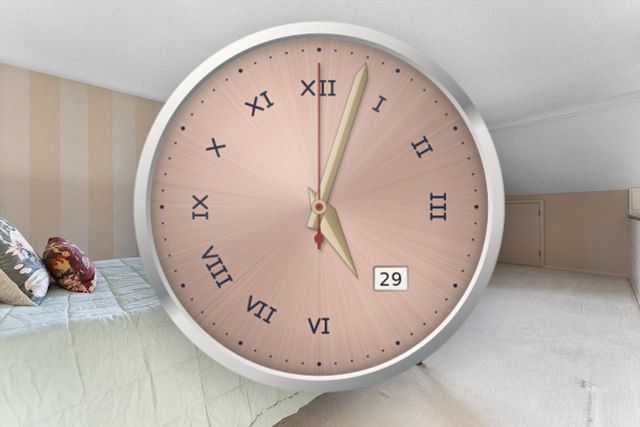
5:03:00
